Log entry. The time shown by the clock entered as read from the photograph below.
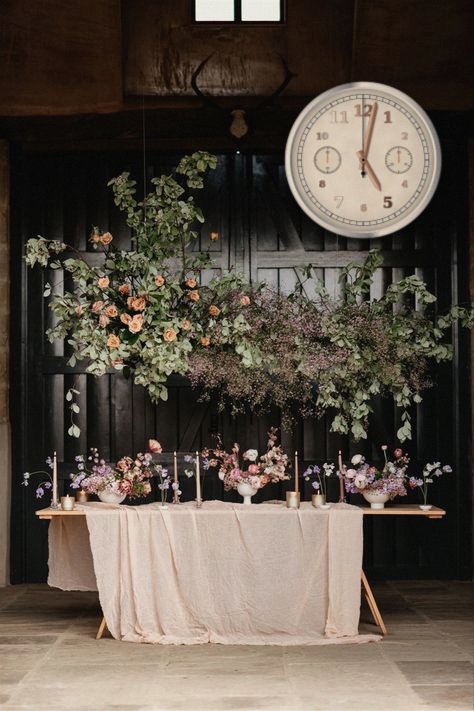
5:02
